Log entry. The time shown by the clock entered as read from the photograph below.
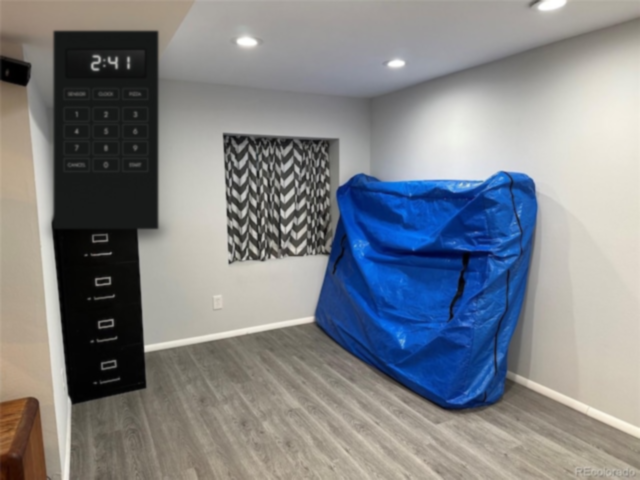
2:41
